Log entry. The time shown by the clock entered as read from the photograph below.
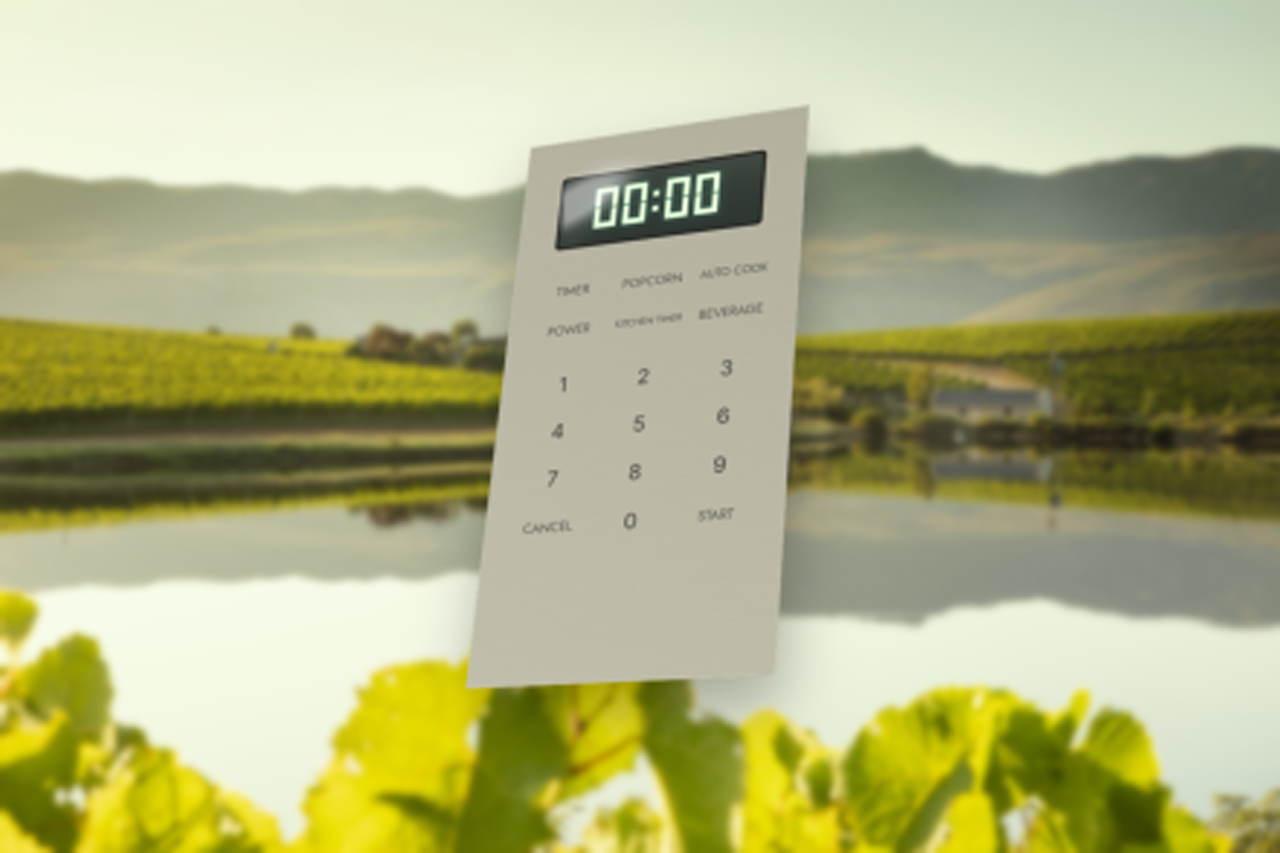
0:00
